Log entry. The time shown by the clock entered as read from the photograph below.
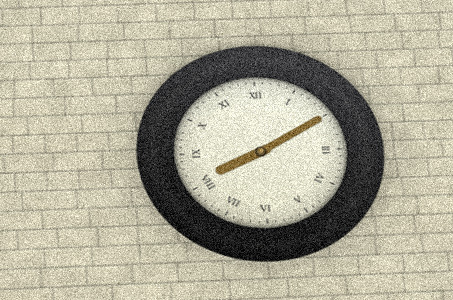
8:10
